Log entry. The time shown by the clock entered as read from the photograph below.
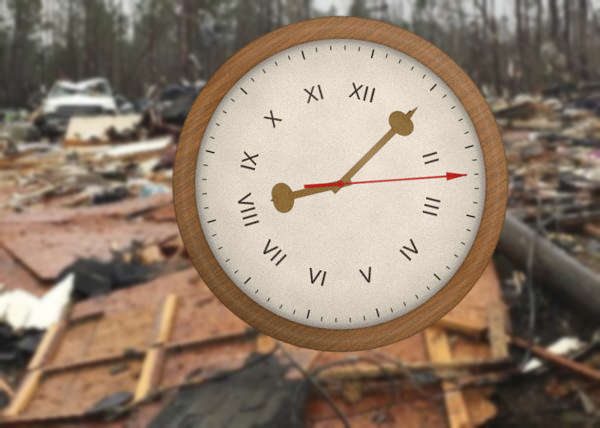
8:05:12
